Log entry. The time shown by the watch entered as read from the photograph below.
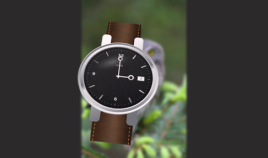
3:00
